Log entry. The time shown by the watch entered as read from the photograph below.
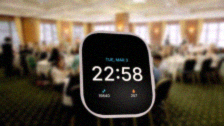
22:58
